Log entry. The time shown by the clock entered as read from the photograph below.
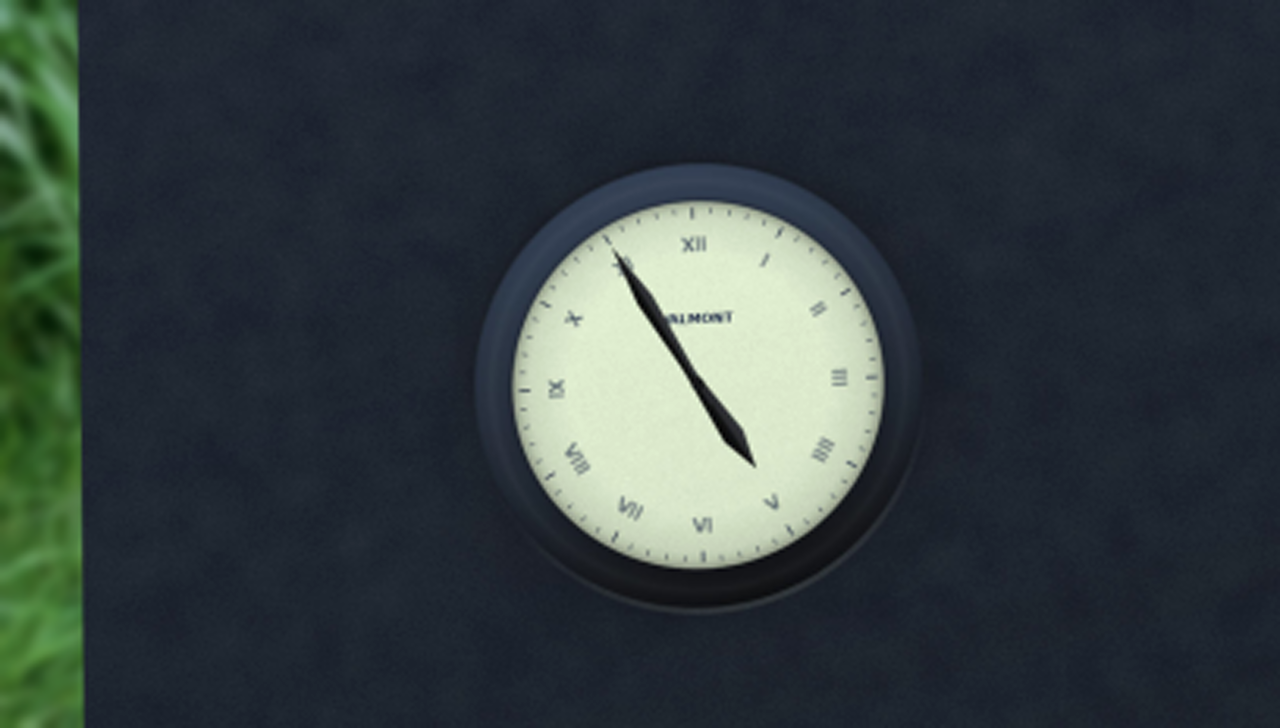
4:55
